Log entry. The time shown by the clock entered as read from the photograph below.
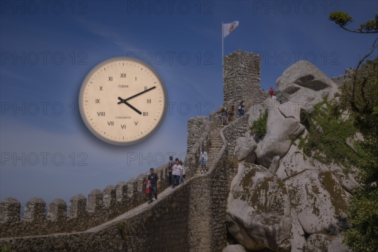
4:11
